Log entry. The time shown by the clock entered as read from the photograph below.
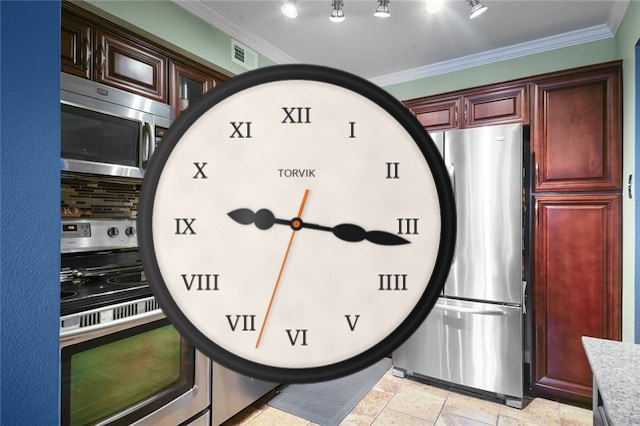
9:16:33
